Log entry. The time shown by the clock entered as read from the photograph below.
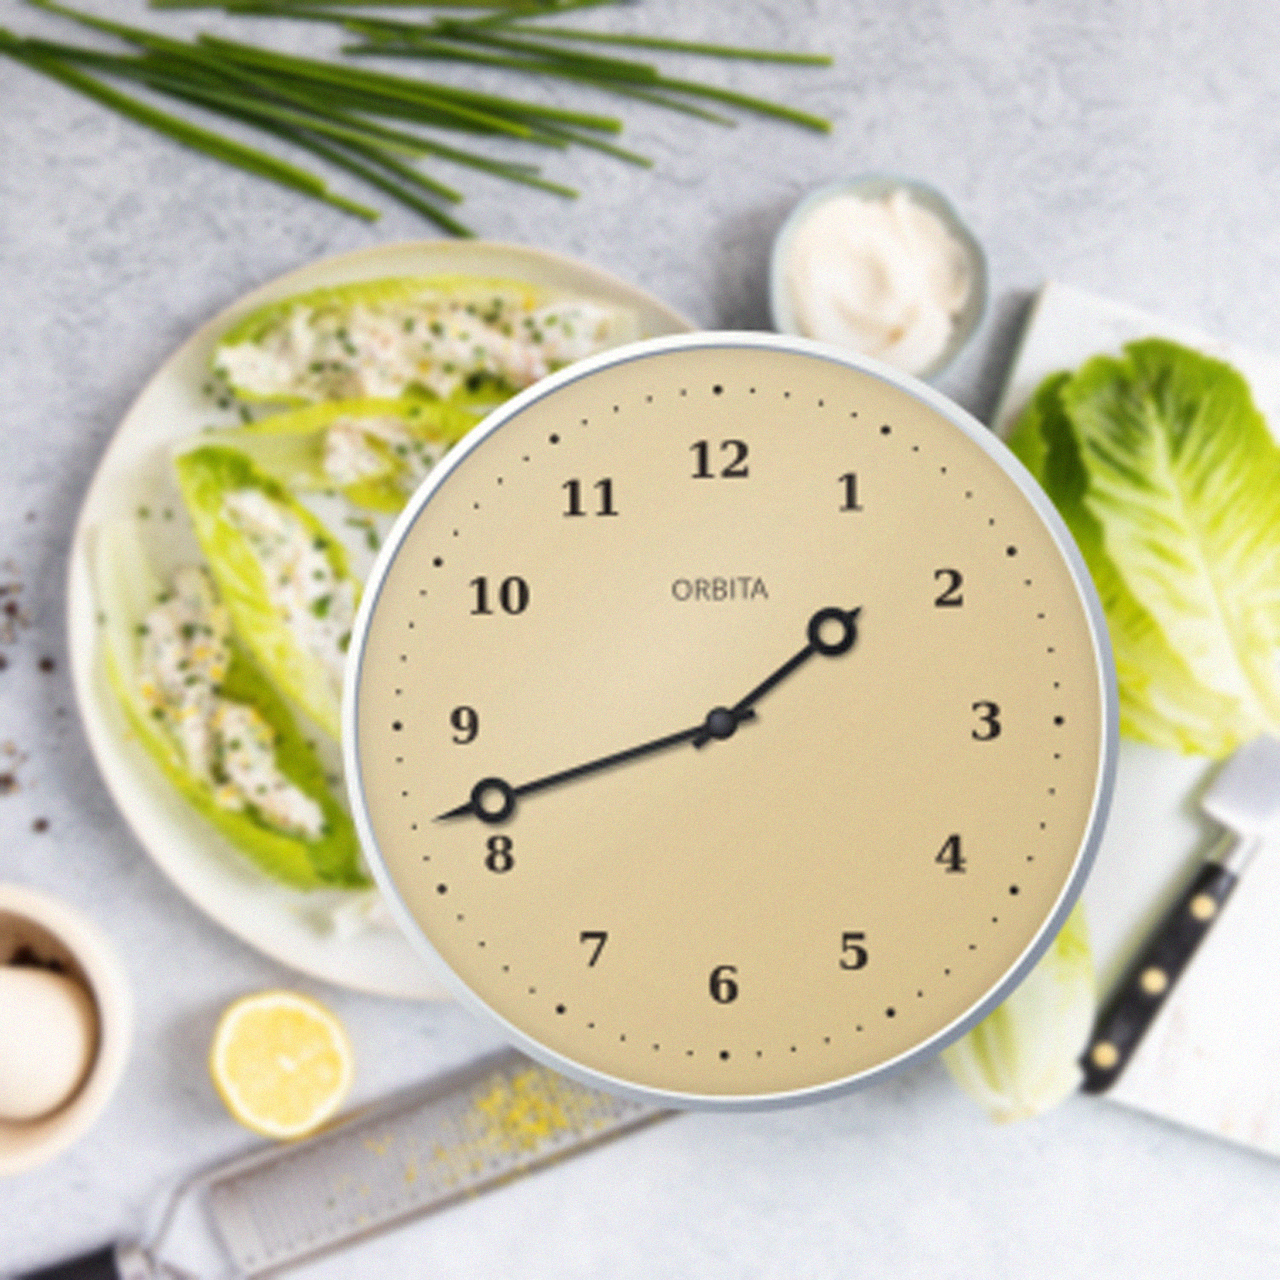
1:42
